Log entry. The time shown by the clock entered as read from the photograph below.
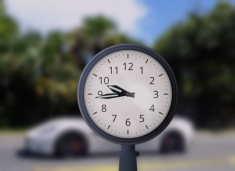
9:44
